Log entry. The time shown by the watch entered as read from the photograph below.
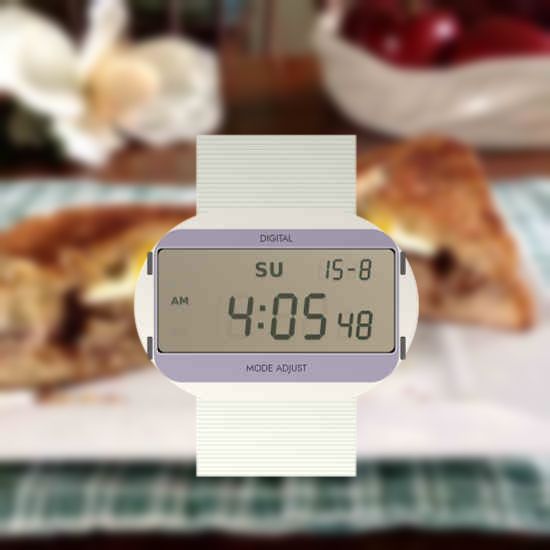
4:05:48
